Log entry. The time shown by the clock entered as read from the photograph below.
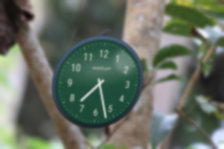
7:27
